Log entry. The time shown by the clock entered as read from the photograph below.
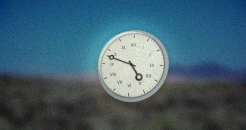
4:48
